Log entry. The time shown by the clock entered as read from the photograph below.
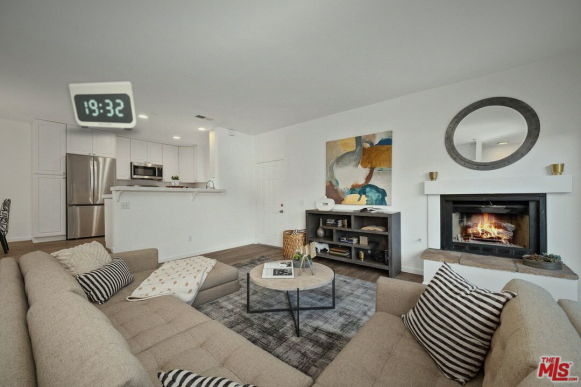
19:32
